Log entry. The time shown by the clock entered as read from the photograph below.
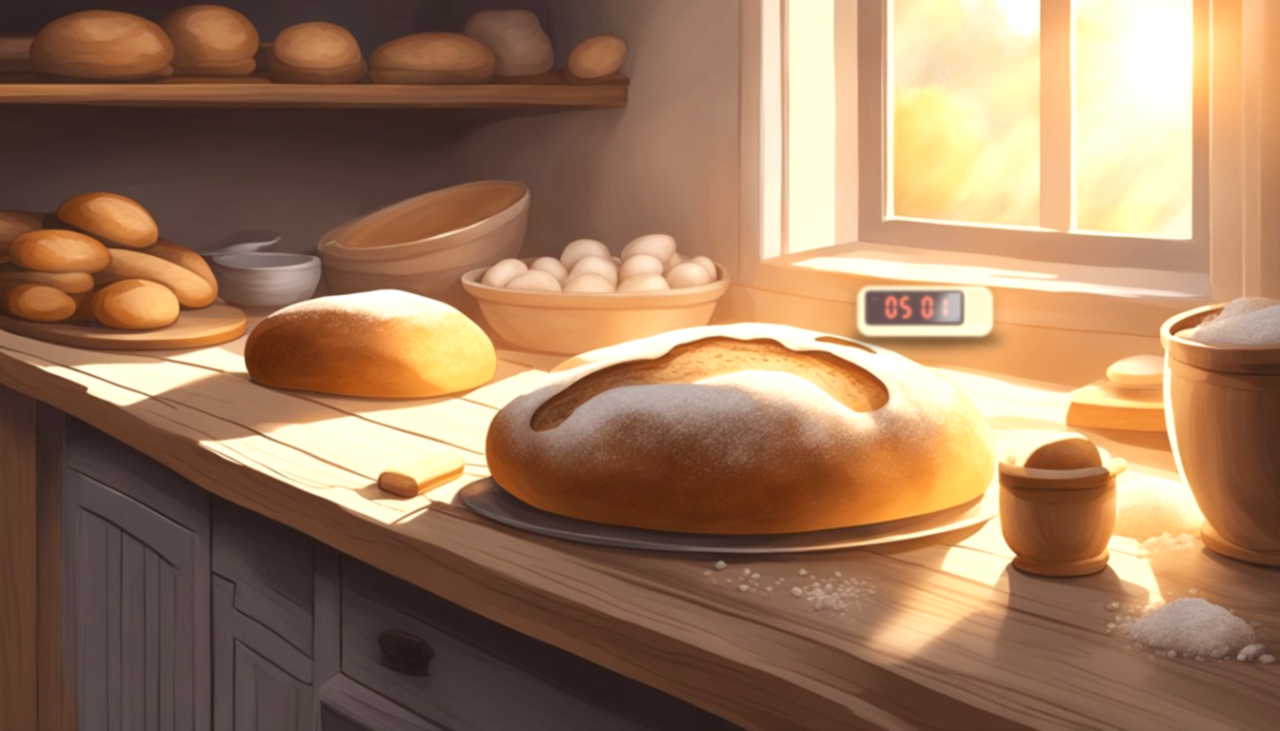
5:01
